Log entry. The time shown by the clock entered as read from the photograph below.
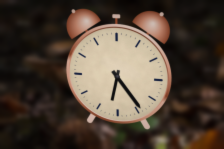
6:24
